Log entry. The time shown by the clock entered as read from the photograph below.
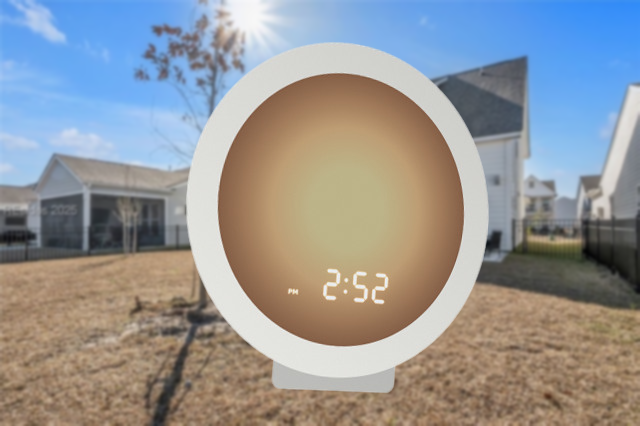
2:52
